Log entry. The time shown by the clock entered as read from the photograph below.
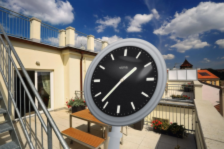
1:37
